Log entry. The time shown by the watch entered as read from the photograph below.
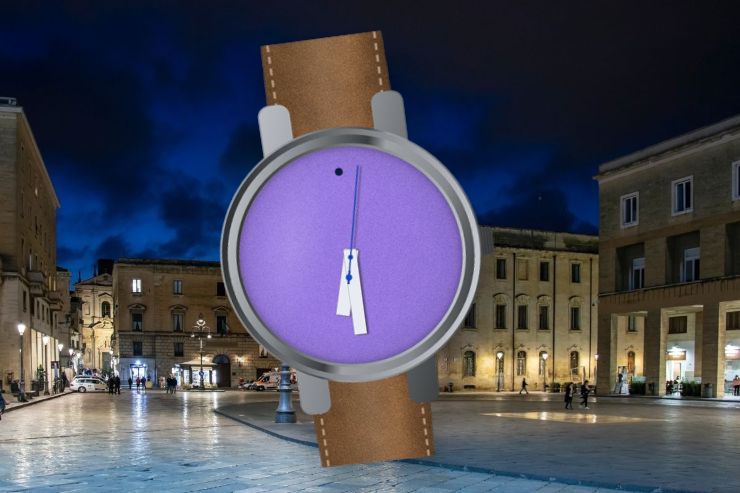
6:30:02
